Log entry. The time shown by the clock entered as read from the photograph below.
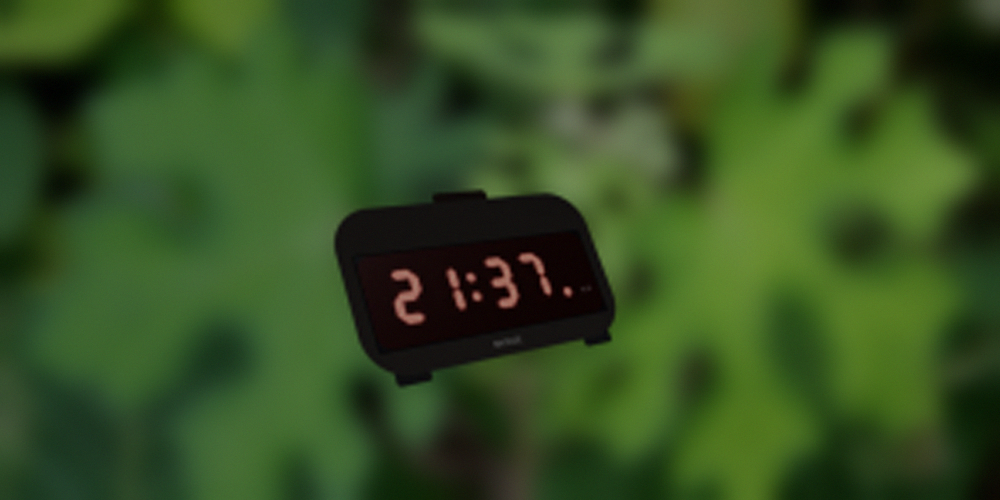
21:37
